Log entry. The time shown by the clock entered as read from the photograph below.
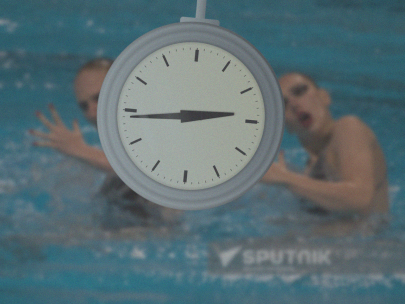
2:44
